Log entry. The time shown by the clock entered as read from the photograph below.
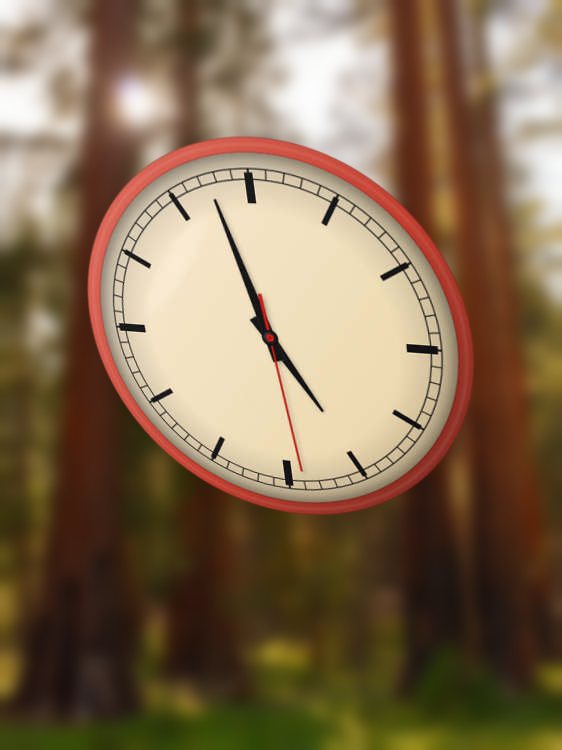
4:57:29
